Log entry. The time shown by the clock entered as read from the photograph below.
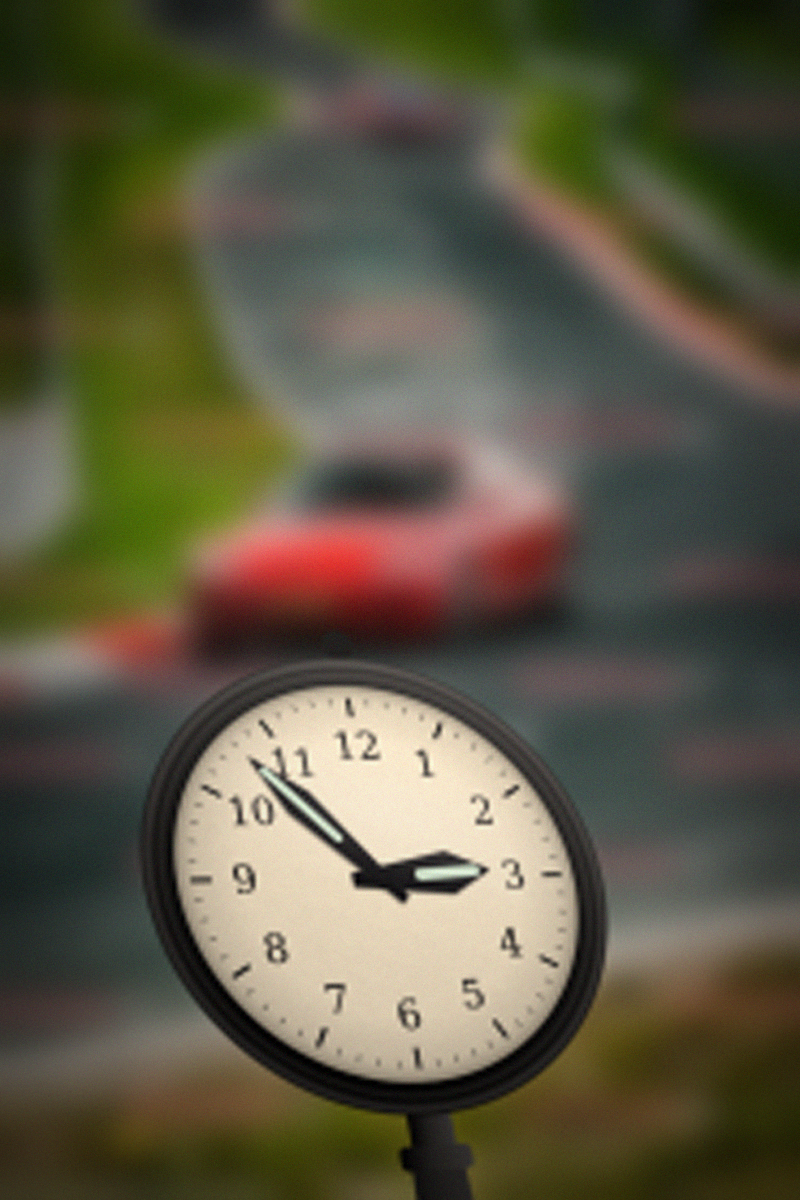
2:53
